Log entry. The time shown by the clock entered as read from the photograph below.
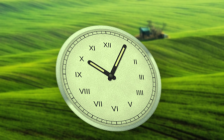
10:05
